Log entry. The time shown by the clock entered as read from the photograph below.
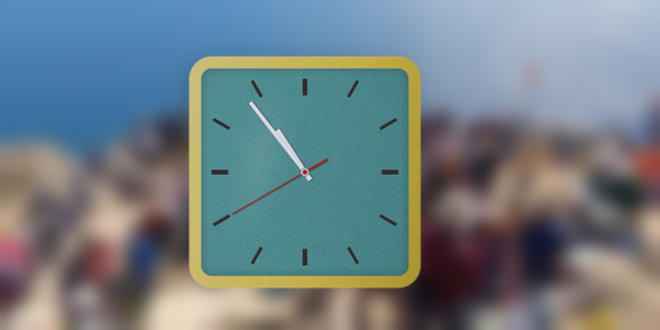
10:53:40
